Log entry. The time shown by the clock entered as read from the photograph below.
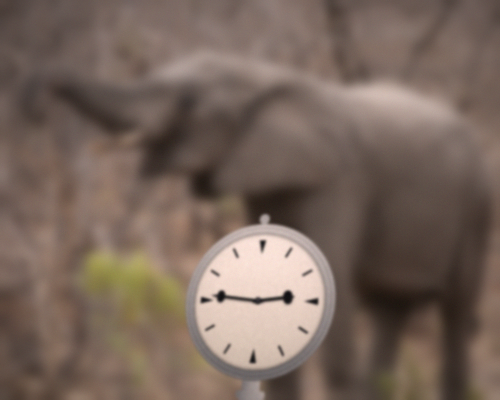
2:46
